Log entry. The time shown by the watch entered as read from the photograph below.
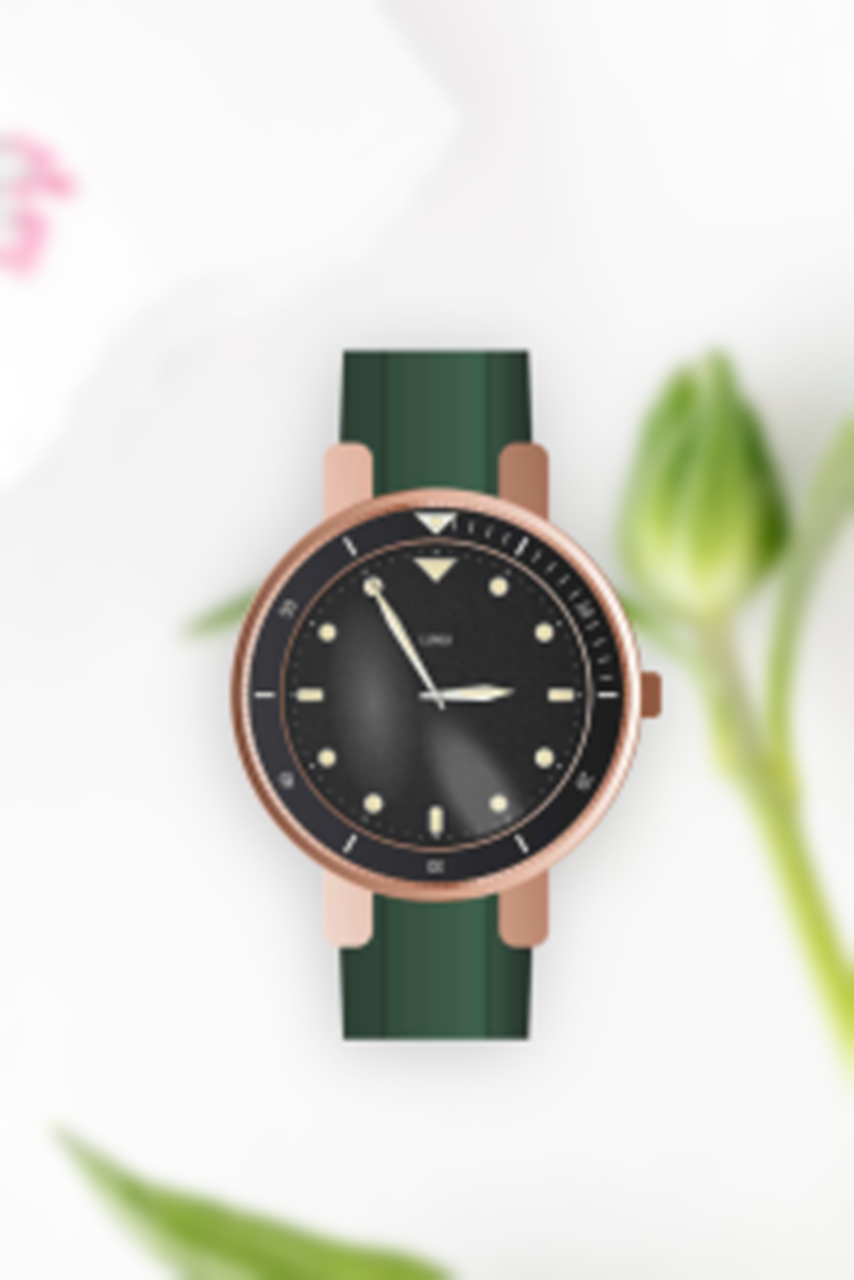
2:55
